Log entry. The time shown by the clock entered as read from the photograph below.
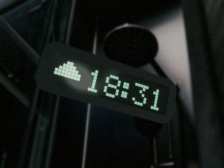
18:31
